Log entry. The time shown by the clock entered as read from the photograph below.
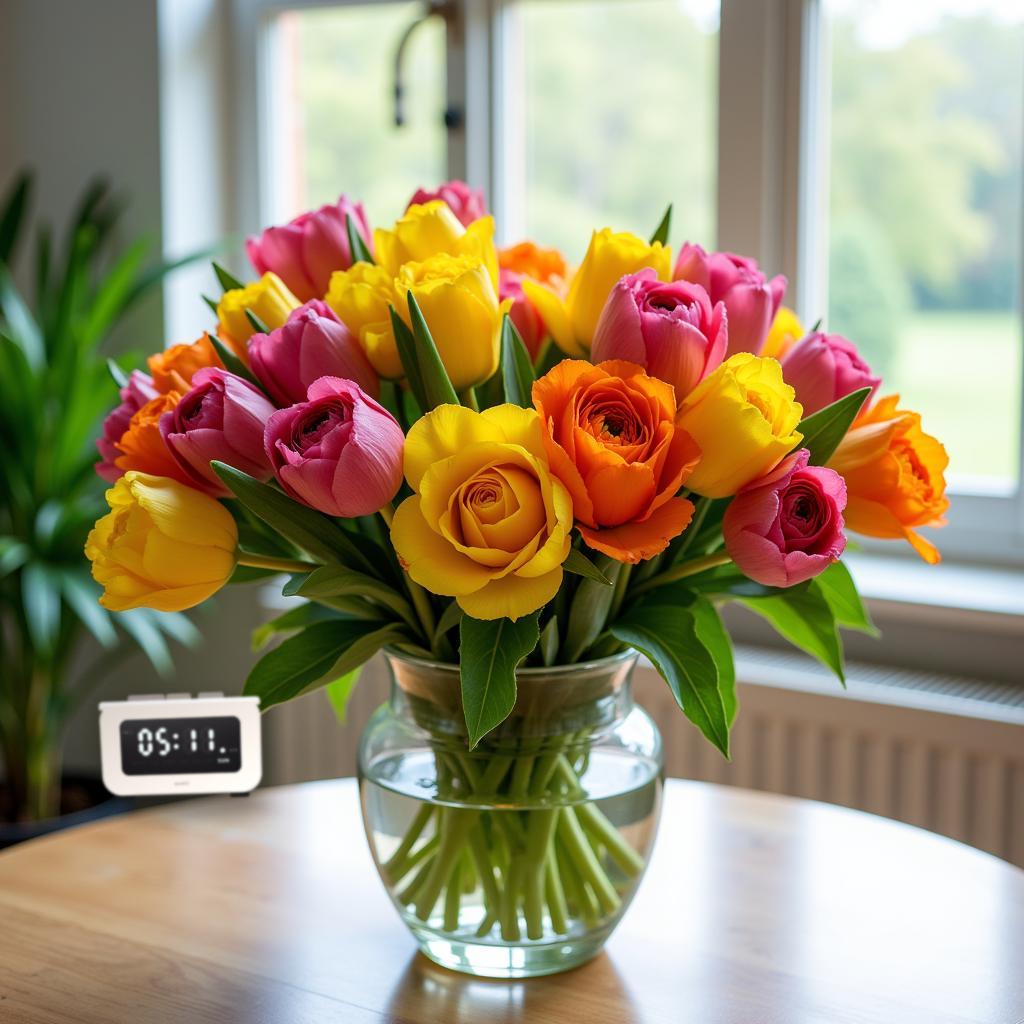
5:11
